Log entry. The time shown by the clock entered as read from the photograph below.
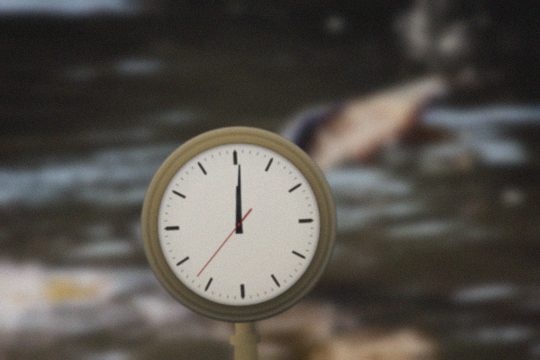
12:00:37
